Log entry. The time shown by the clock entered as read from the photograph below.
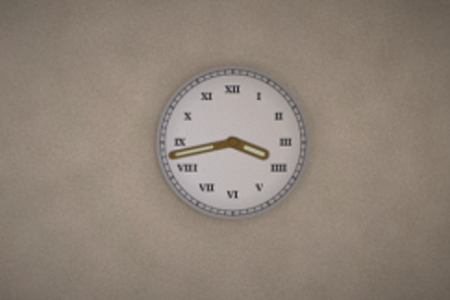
3:43
